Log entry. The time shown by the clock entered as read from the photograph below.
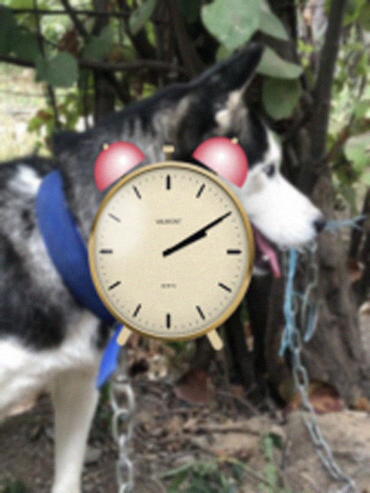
2:10
